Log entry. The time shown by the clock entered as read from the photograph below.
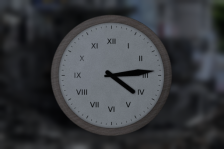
4:14
